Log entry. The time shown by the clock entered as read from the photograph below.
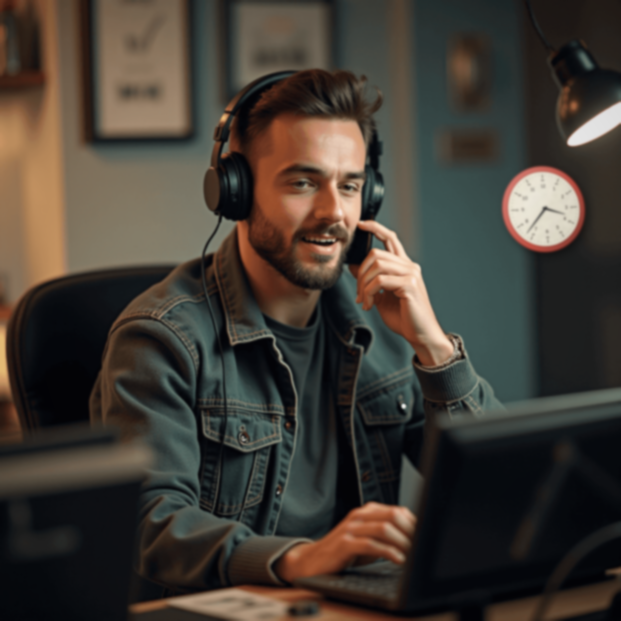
3:37
